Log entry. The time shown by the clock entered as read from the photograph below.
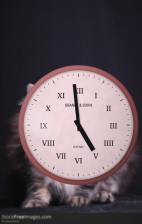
4:59
